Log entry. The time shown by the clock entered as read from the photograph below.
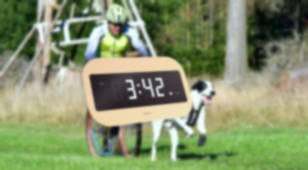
3:42
